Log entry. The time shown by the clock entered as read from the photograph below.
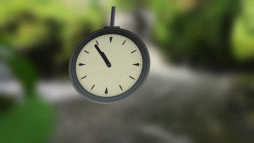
10:54
